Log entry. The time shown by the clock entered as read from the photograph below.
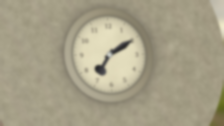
7:10
